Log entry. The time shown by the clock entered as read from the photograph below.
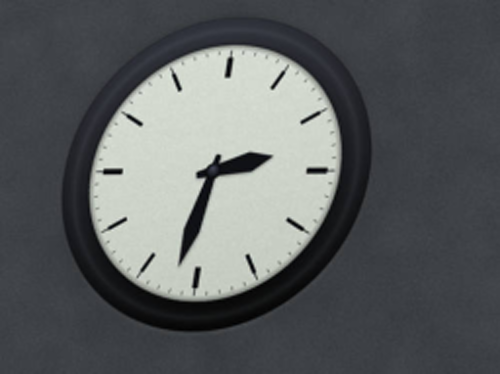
2:32
